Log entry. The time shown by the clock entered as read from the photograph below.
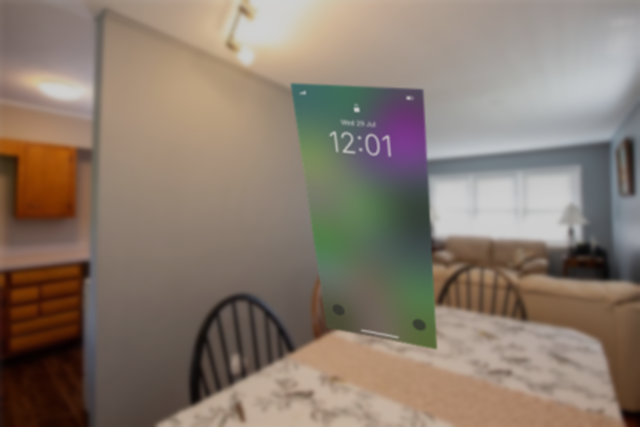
12:01
